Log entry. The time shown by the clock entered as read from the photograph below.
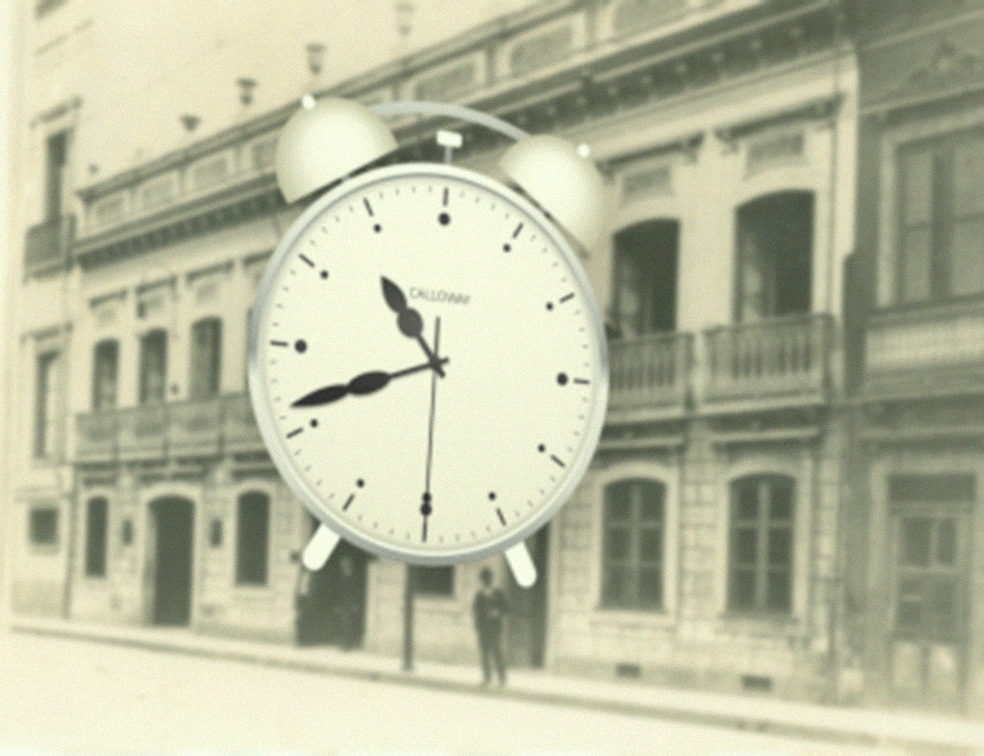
10:41:30
